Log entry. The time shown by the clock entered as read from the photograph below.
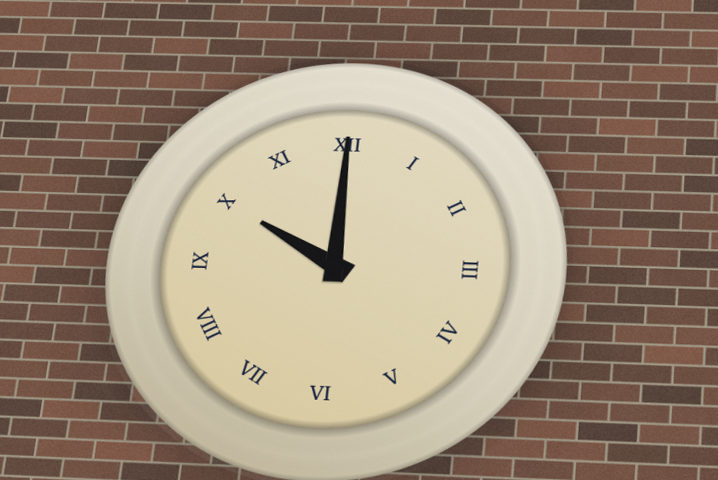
10:00
